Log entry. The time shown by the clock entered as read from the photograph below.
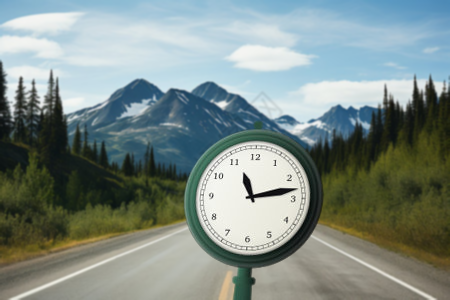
11:13
